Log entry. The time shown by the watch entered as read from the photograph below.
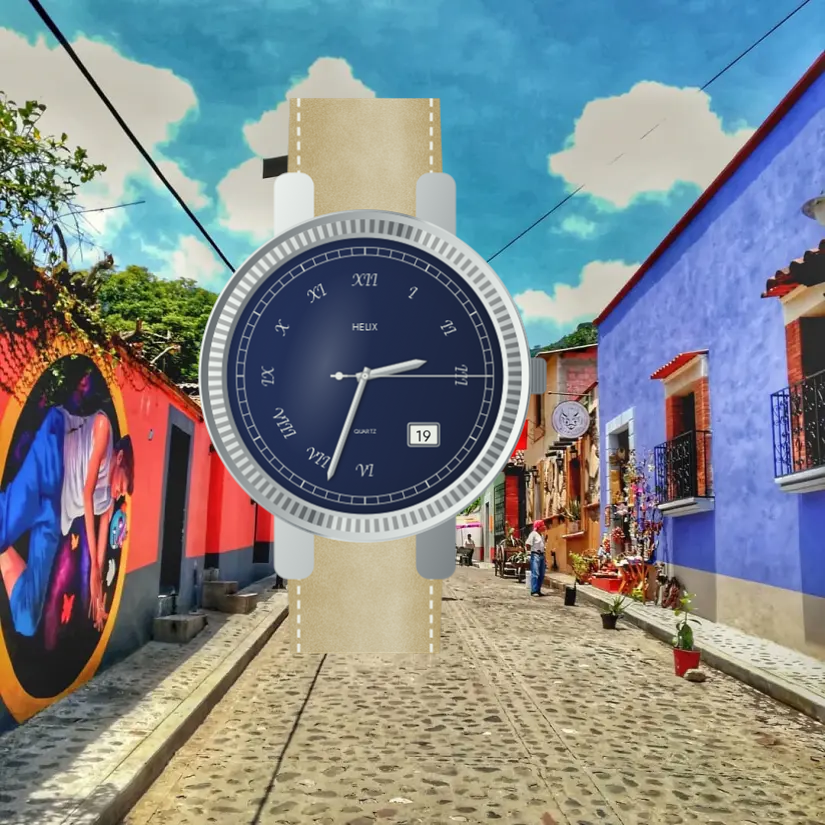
2:33:15
